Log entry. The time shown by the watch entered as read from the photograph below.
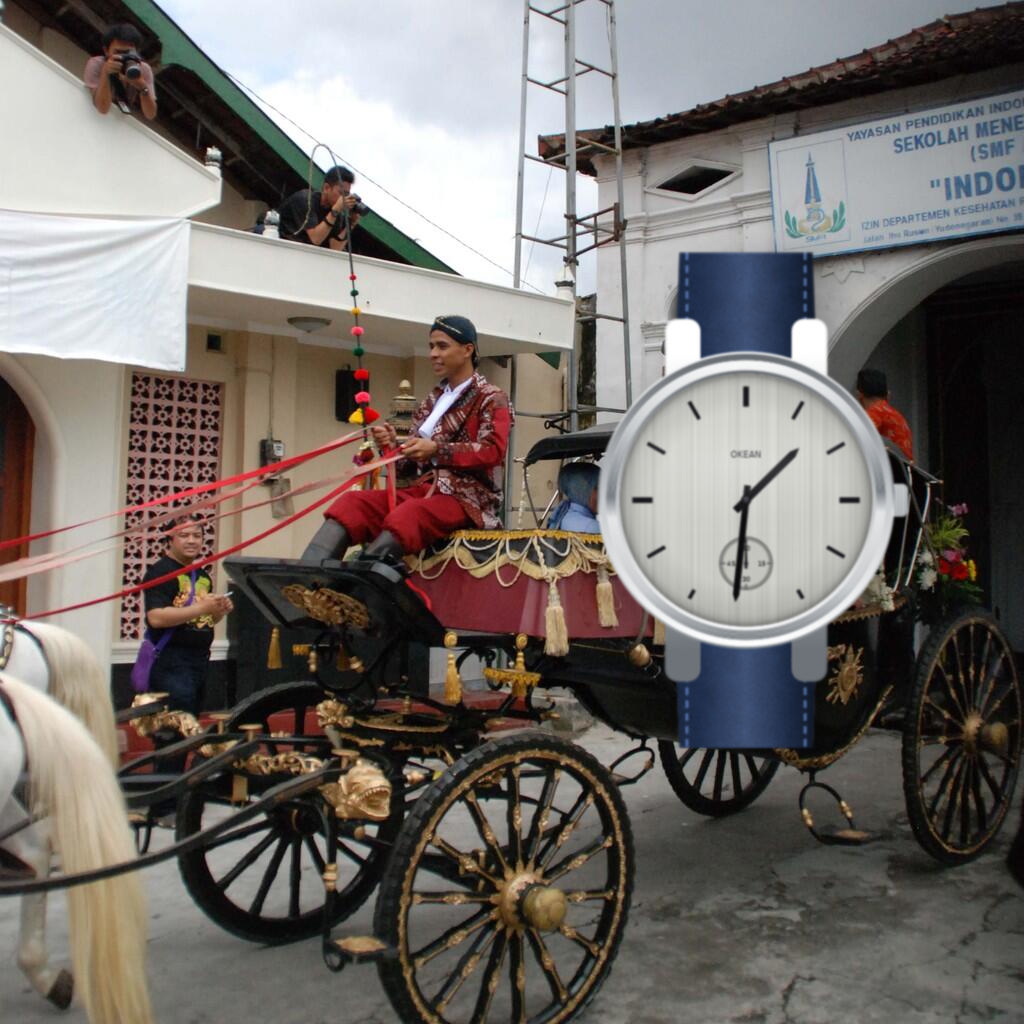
1:31
